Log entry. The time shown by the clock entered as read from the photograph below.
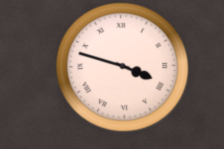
3:48
